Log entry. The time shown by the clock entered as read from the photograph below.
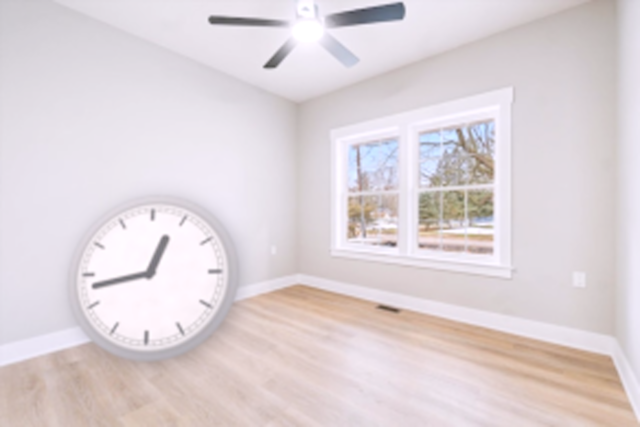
12:43
